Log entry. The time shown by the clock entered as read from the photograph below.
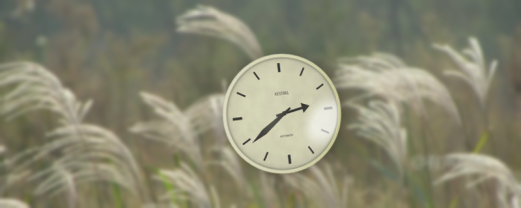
2:39
